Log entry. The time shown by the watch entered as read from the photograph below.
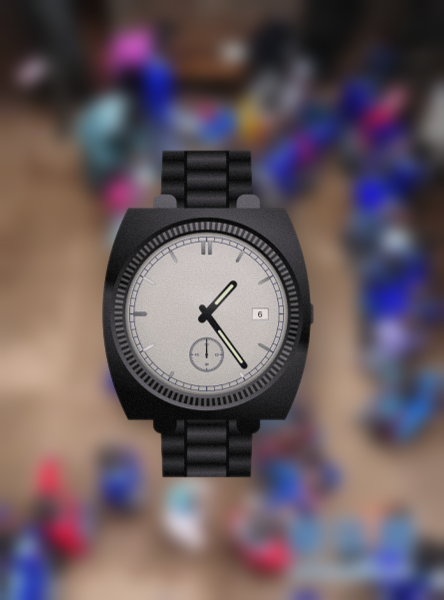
1:24
